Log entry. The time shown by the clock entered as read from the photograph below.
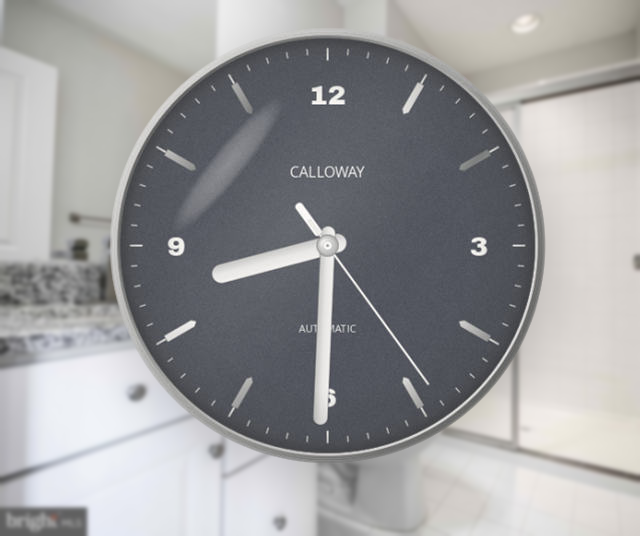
8:30:24
